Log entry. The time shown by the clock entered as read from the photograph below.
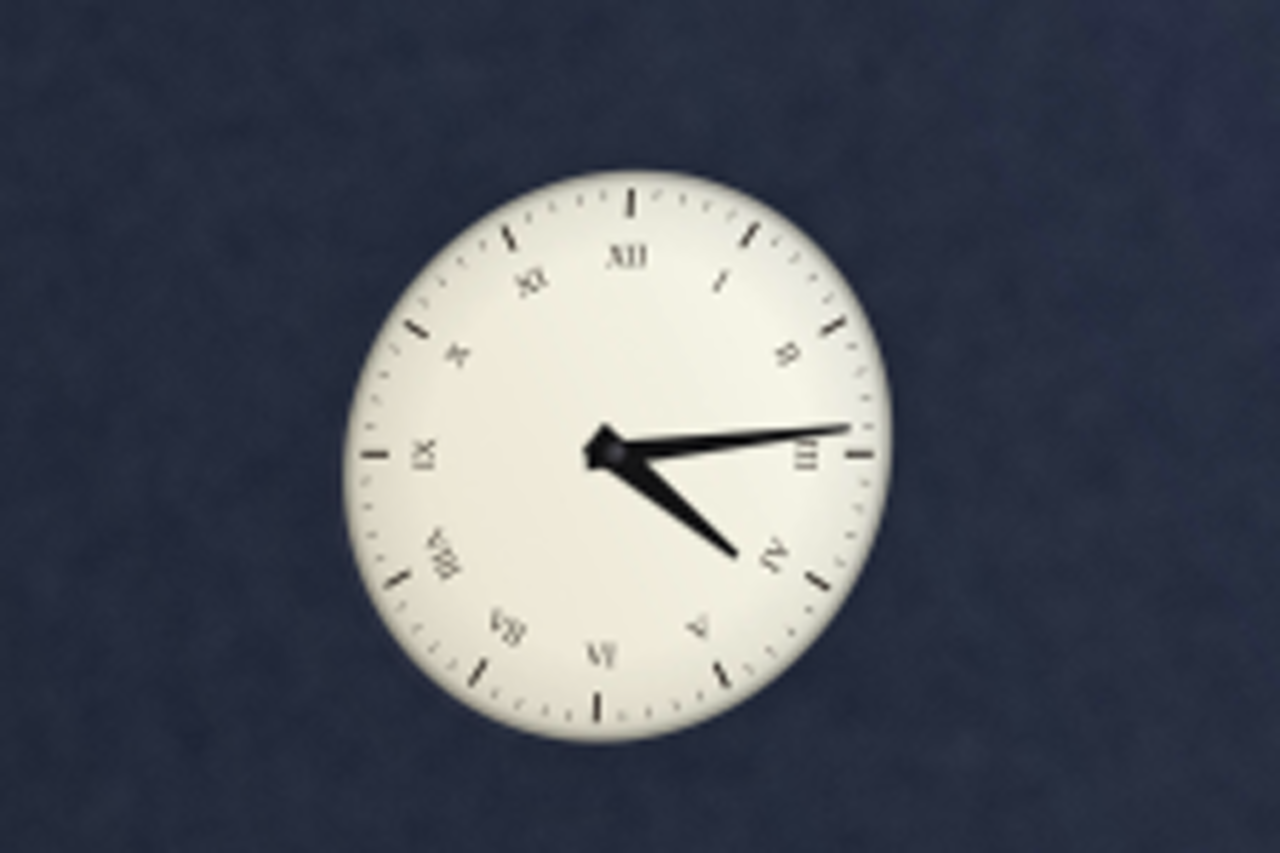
4:14
